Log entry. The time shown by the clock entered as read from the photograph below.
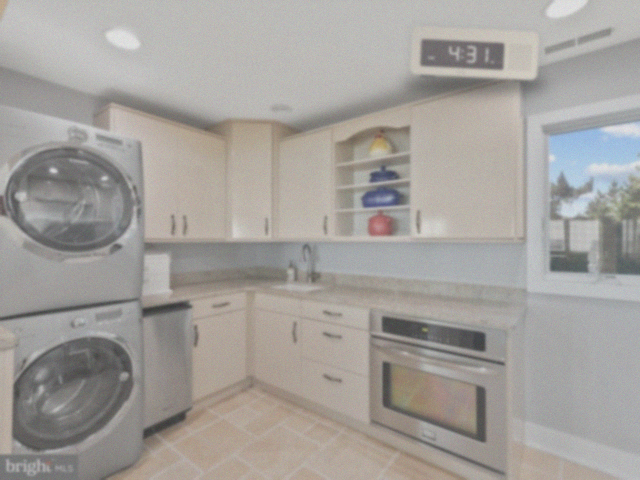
4:31
